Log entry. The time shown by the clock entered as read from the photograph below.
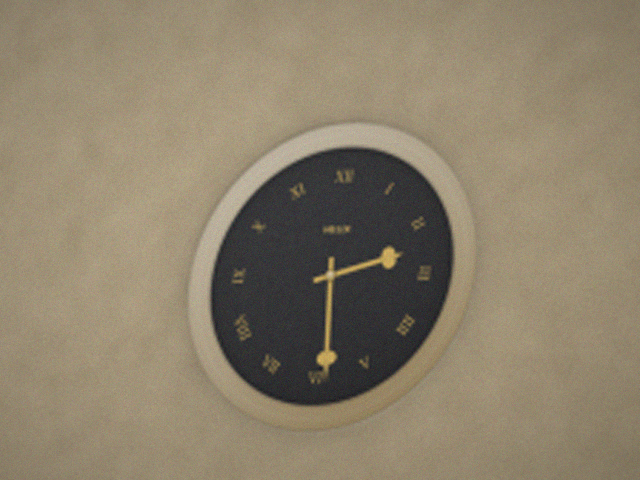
2:29
